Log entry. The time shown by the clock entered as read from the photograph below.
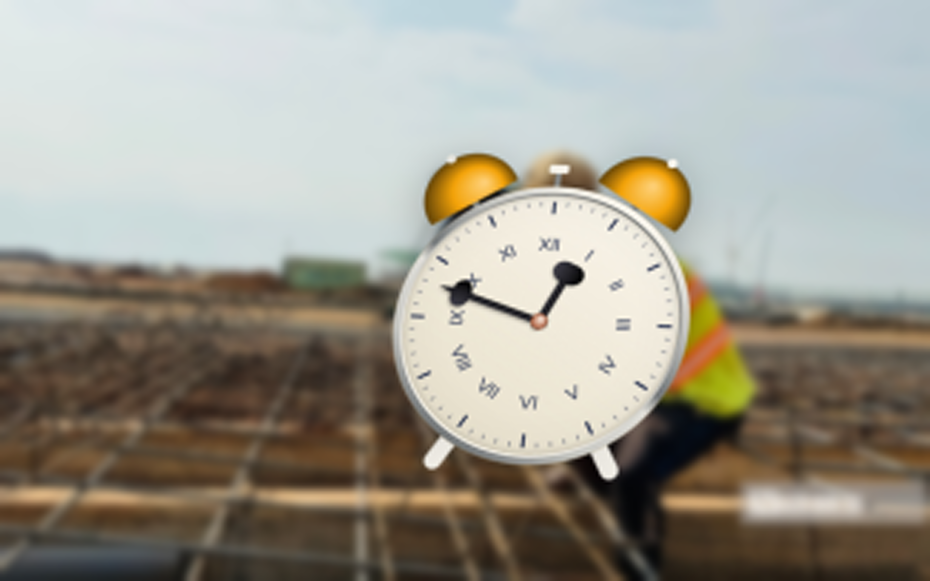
12:48
